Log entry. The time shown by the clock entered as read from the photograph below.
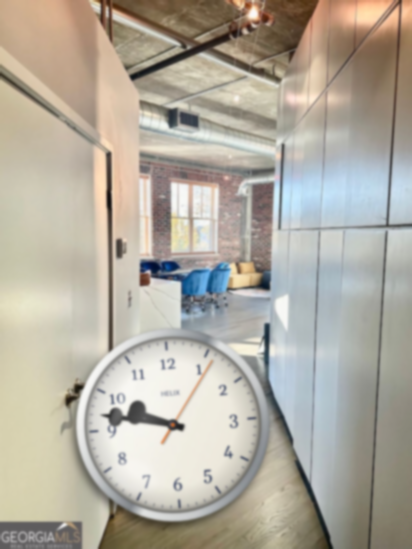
9:47:06
